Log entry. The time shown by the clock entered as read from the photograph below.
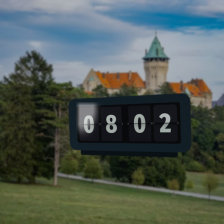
8:02
